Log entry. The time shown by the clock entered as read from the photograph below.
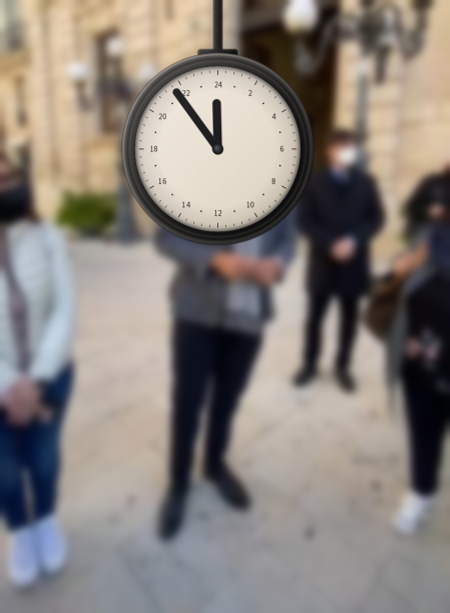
23:54
